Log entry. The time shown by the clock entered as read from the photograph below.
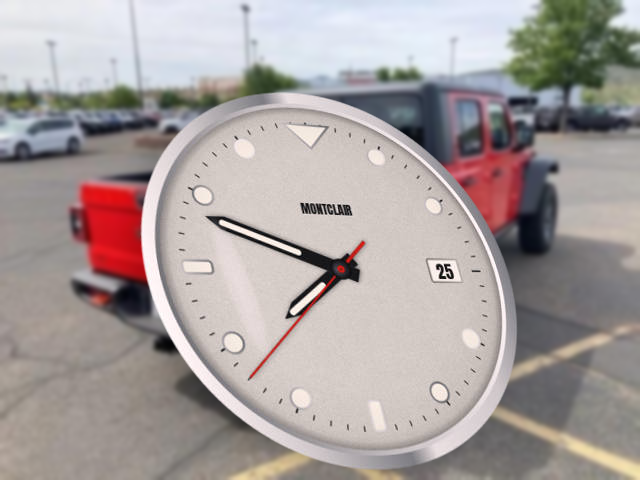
7:48:38
